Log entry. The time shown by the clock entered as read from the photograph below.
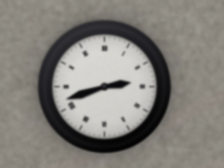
2:42
